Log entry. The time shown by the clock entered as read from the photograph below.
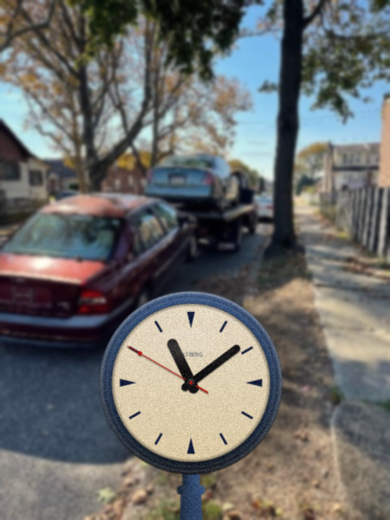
11:08:50
